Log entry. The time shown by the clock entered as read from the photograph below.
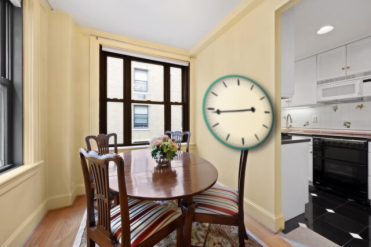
2:44
